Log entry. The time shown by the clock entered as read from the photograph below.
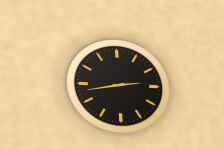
2:43
